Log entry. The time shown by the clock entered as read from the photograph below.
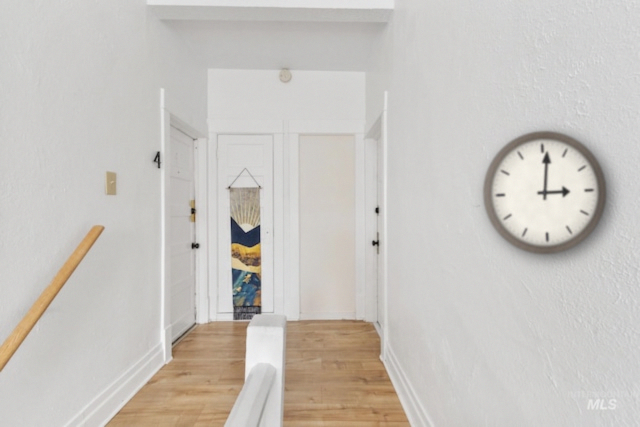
3:01
